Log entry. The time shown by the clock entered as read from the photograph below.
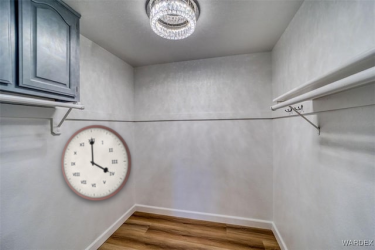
4:00
